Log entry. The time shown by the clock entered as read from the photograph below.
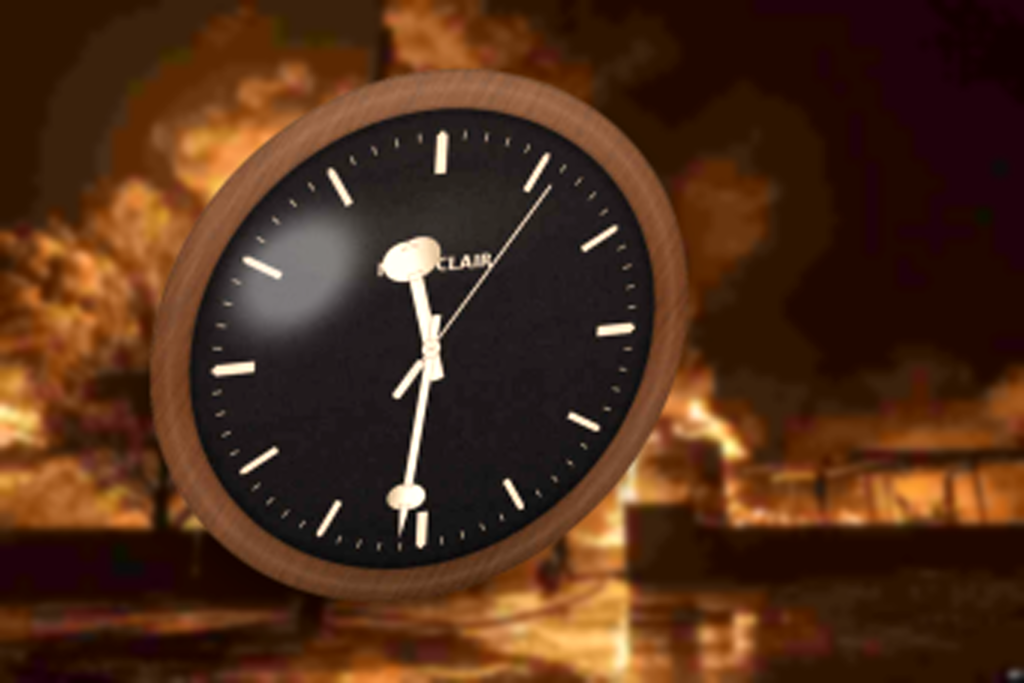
11:31:06
